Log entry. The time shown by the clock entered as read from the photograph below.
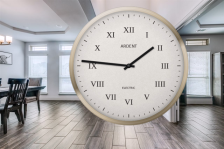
1:46
